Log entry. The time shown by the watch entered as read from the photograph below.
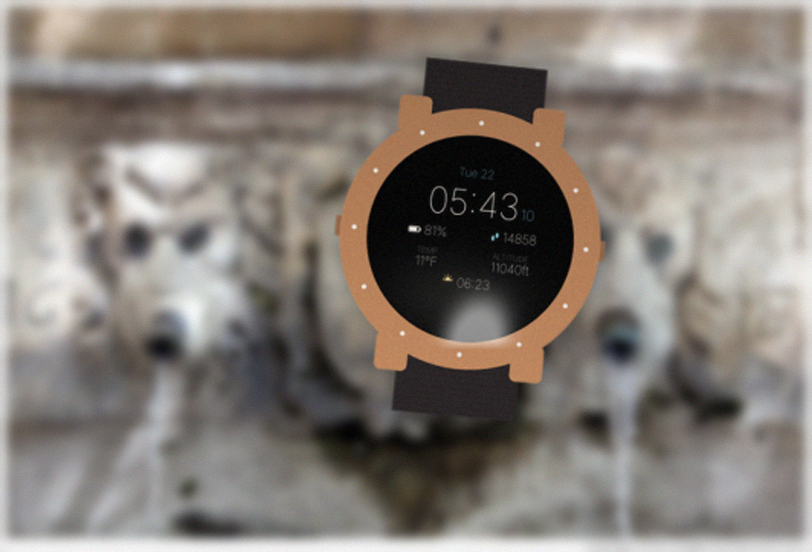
5:43:10
